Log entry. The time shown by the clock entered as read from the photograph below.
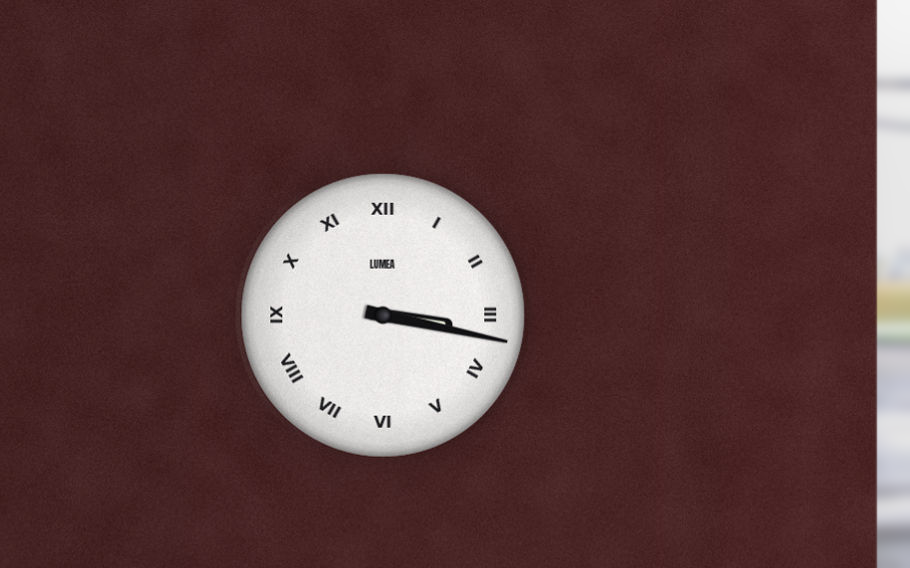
3:17
